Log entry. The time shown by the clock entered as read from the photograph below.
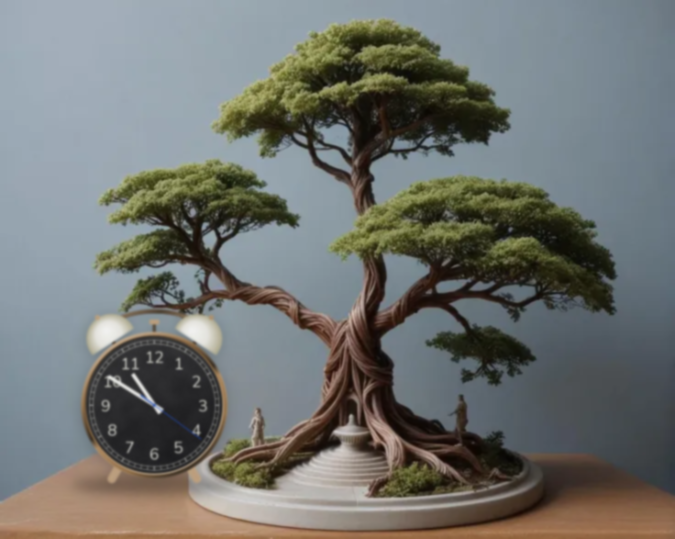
10:50:21
